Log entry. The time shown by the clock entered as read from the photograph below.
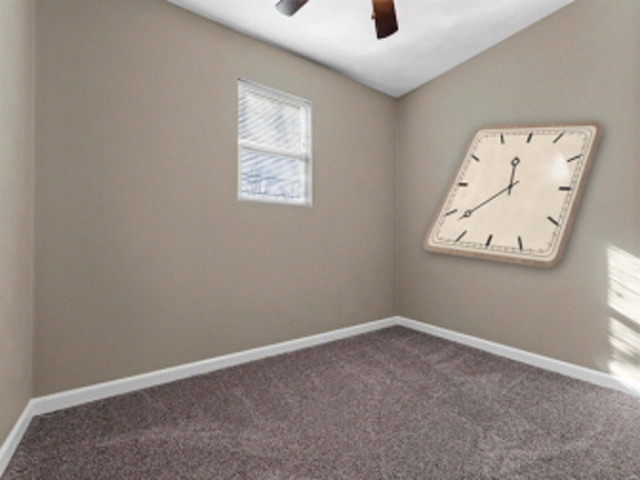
11:38
